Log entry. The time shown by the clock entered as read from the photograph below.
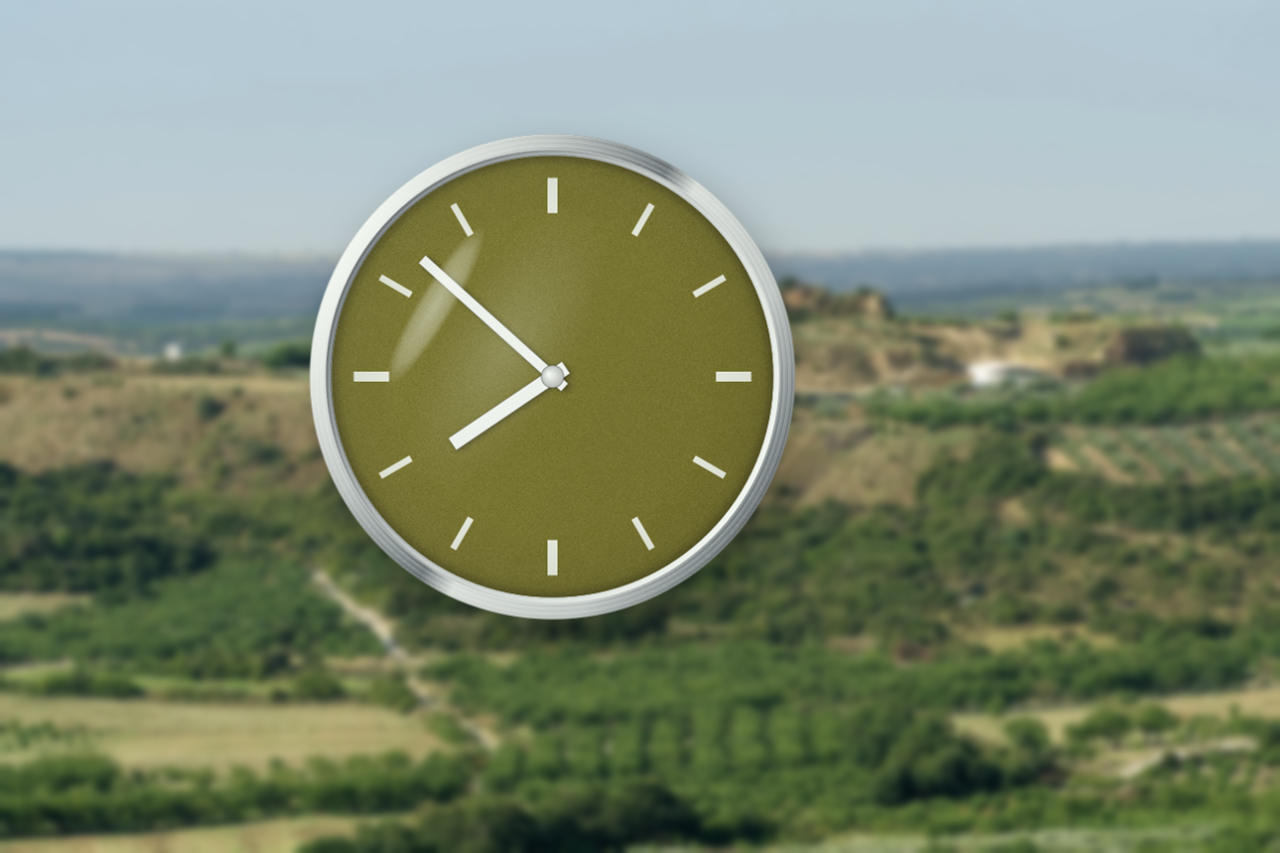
7:52
